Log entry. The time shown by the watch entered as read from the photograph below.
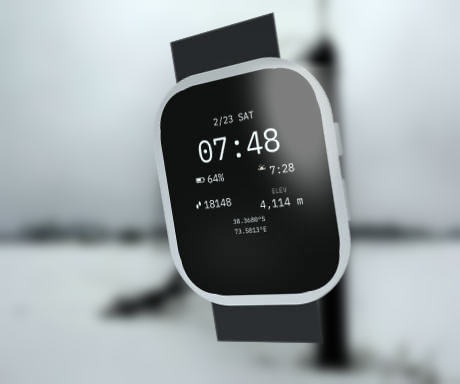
7:48
